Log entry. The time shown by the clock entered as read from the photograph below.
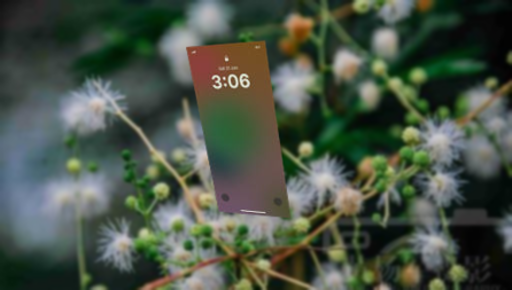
3:06
